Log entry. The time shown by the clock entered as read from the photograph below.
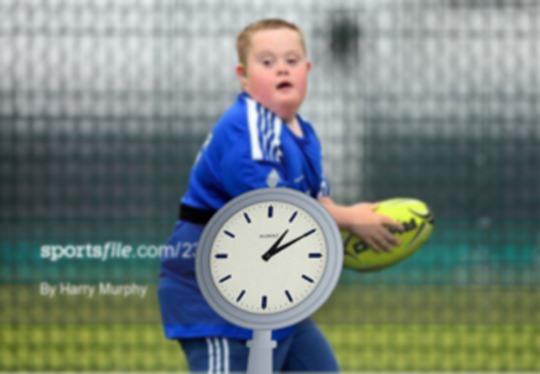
1:10
